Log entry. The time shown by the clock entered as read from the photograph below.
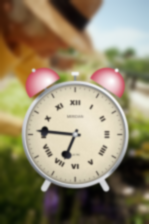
6:46
